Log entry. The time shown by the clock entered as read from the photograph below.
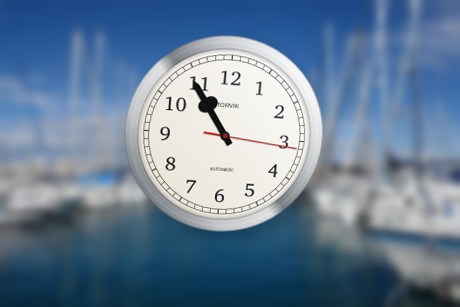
10:54:16
